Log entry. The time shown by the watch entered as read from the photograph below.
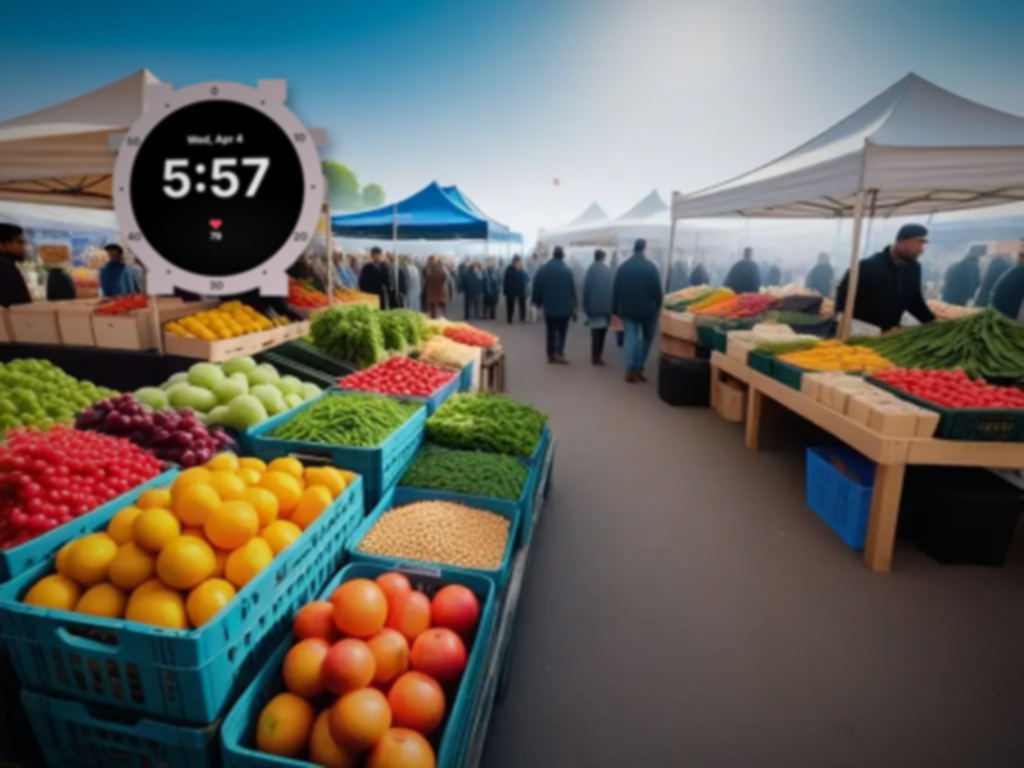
5:57
